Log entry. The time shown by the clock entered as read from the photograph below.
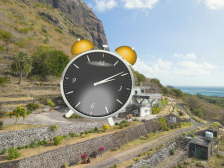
2:09
